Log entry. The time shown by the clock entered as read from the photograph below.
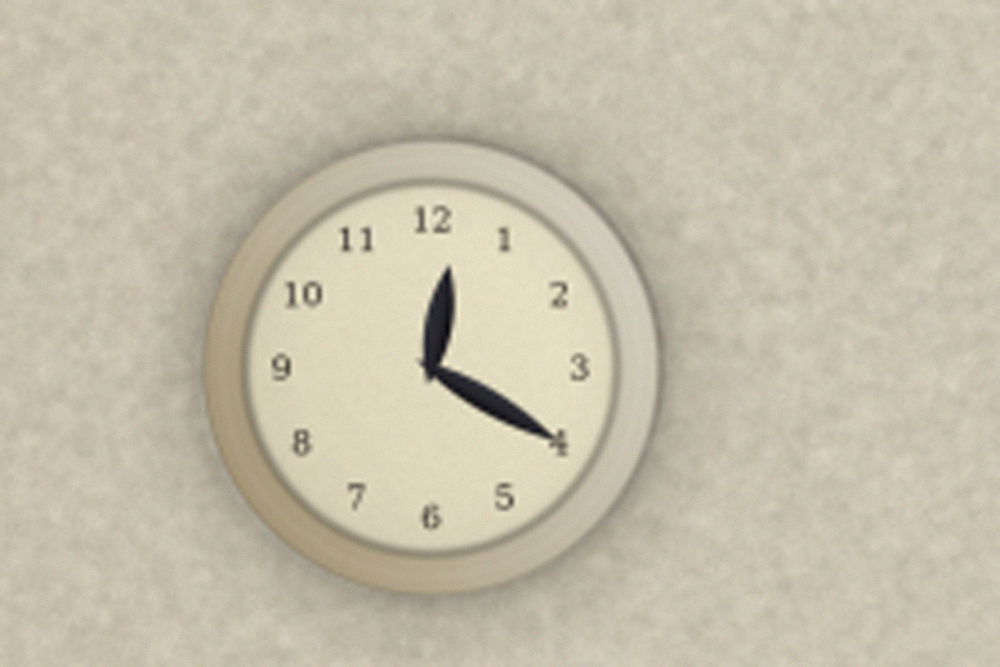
12:20
